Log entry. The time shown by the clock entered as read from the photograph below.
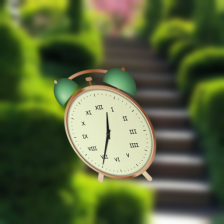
12:35
